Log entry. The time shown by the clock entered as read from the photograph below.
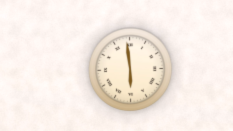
5:59
